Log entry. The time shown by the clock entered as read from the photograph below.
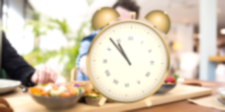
10:53
